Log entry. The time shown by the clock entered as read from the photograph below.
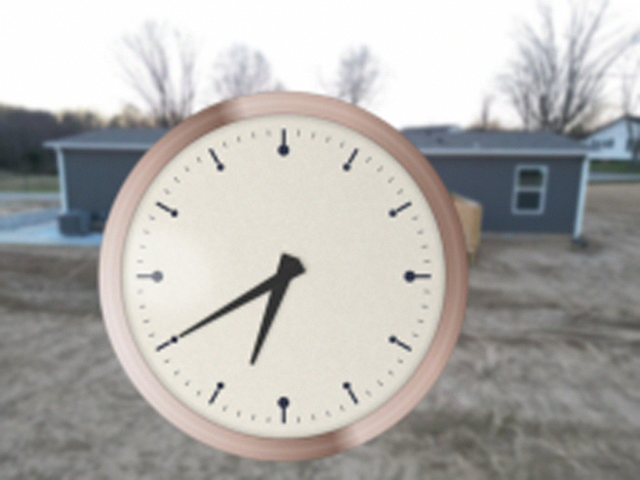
6:40
